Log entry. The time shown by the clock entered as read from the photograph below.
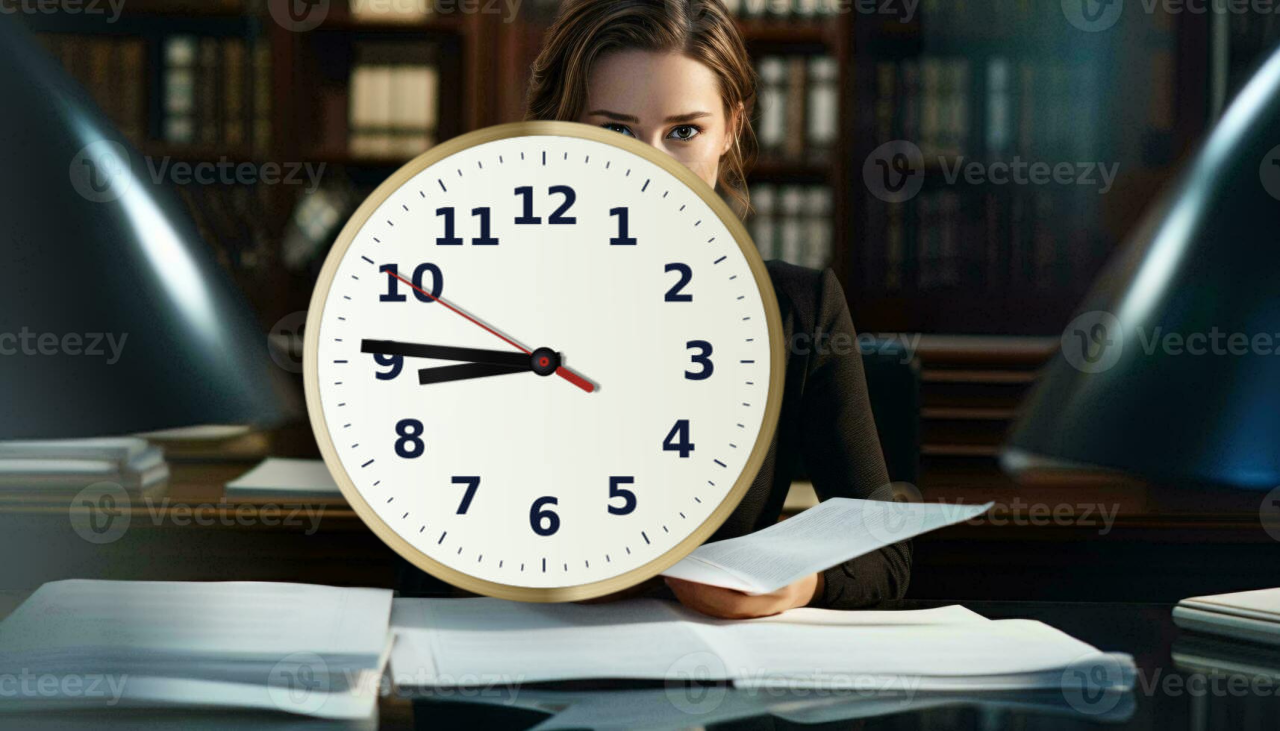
8:45:50
